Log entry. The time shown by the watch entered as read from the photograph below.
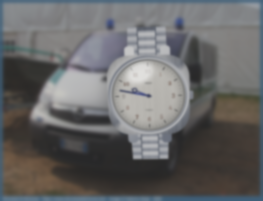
9:47
